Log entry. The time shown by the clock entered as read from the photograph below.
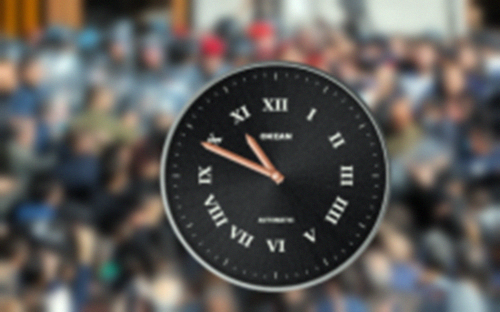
10:49
